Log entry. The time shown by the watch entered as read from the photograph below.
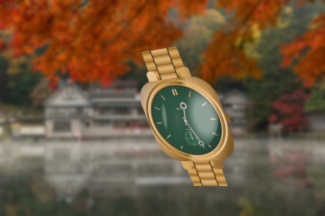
12:27
